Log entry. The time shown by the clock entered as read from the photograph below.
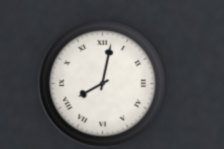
8:02
